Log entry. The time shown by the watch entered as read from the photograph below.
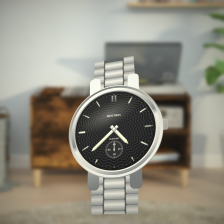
4:38
